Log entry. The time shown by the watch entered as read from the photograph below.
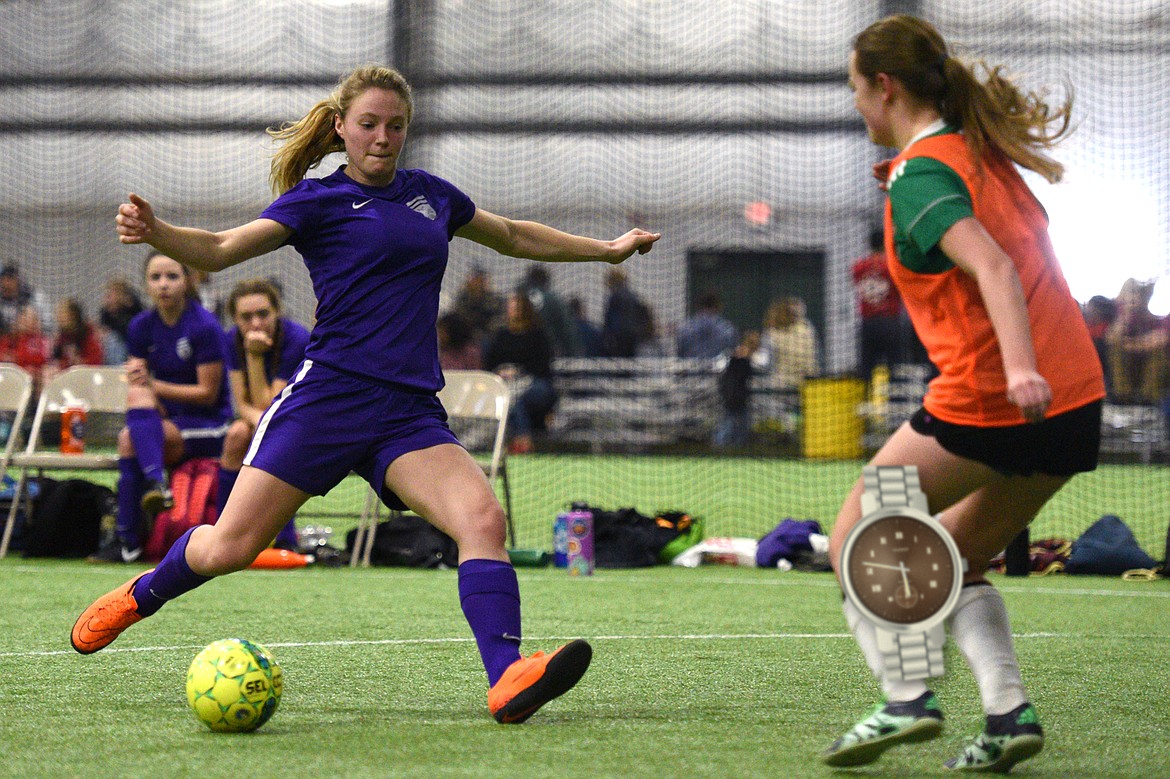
5:47
